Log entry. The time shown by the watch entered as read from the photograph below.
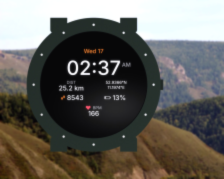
2:37
